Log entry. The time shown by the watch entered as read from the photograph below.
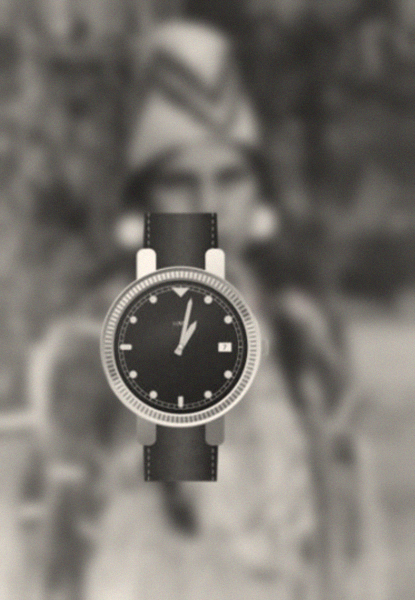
1:02
